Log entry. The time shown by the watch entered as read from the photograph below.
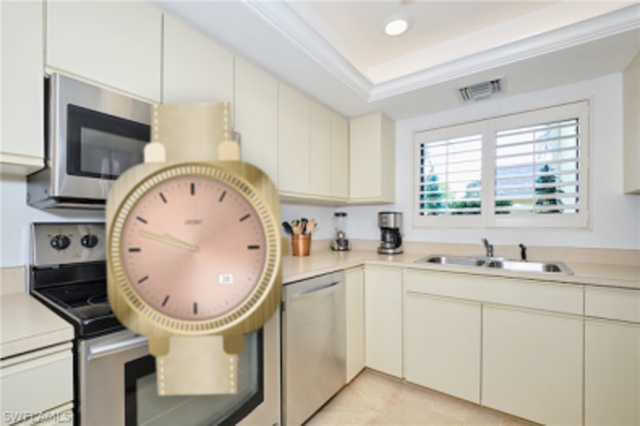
9:48
